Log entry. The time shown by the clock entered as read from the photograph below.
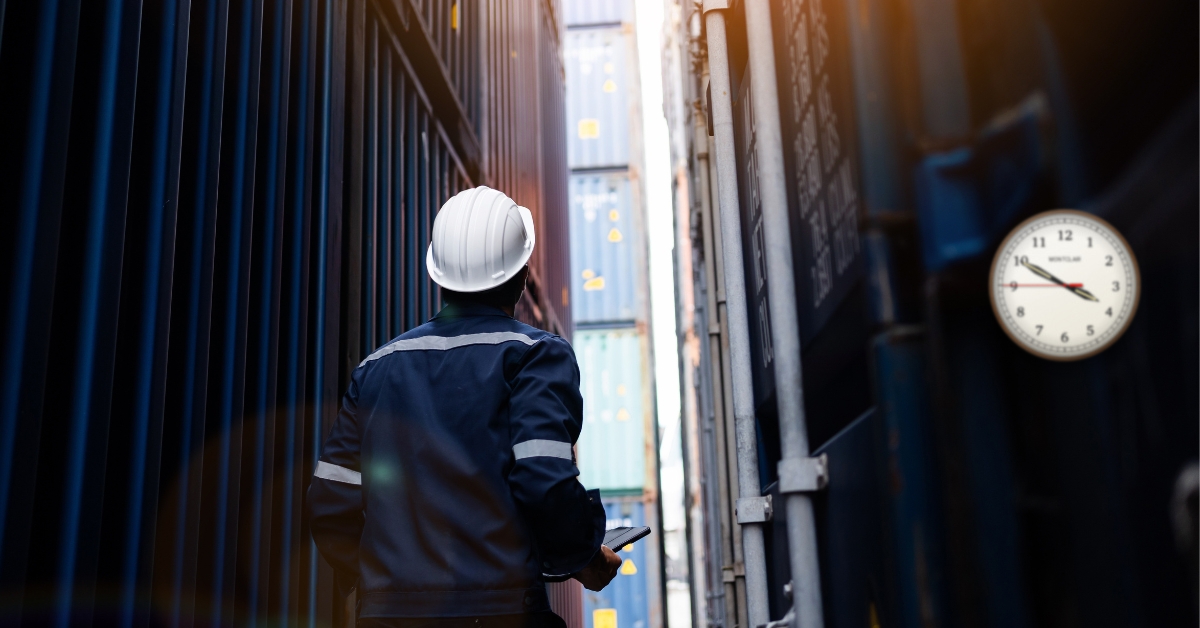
3:49:45
